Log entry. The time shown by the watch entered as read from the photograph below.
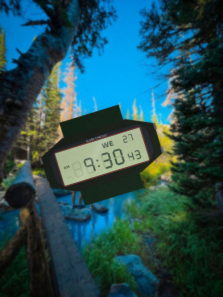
9:30:43
